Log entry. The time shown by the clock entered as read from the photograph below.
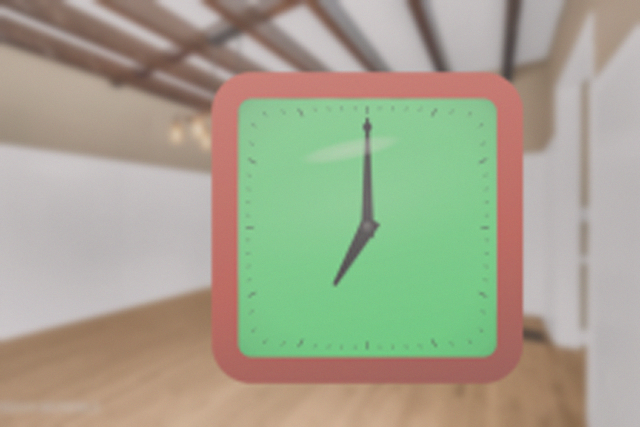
7:00
